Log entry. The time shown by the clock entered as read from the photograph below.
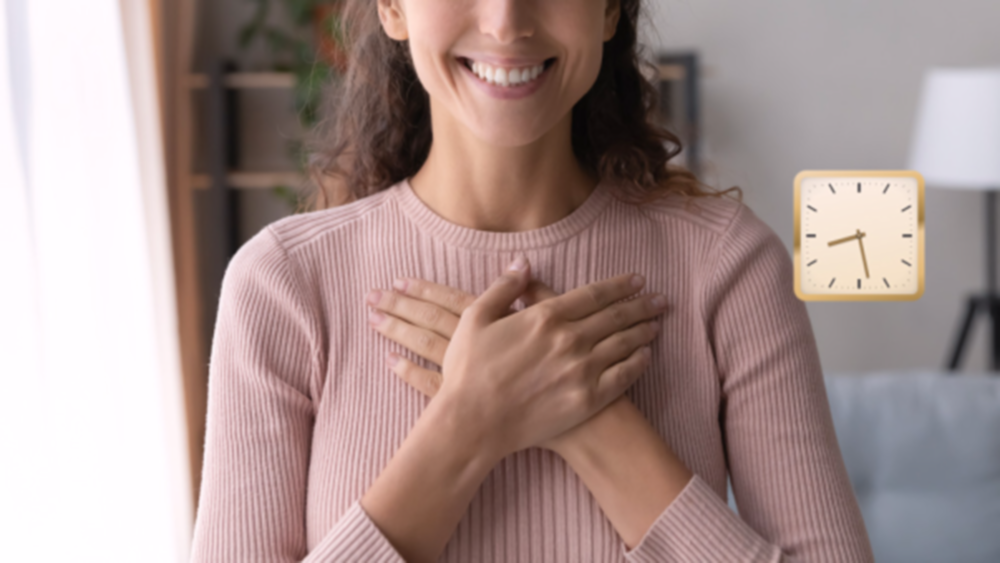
8:28
